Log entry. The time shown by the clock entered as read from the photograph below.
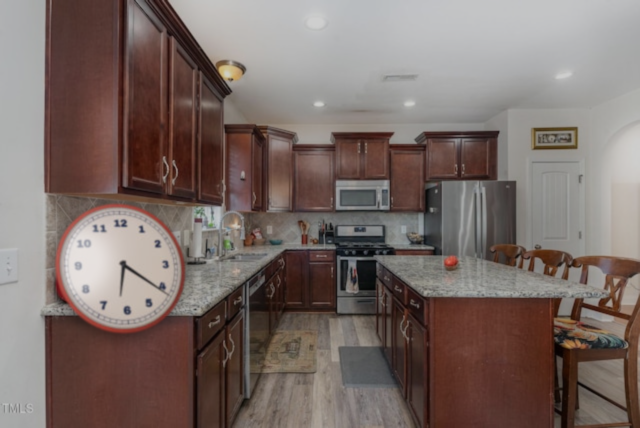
6:21
